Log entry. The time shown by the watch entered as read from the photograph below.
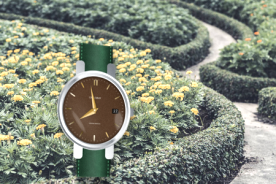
7:58
